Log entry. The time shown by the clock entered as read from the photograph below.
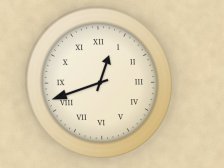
12:42
